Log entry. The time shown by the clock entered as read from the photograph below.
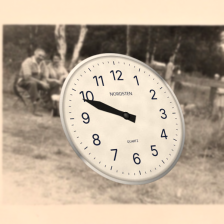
9:49
